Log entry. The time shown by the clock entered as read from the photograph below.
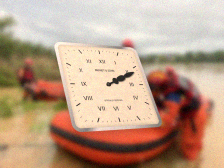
2:11
